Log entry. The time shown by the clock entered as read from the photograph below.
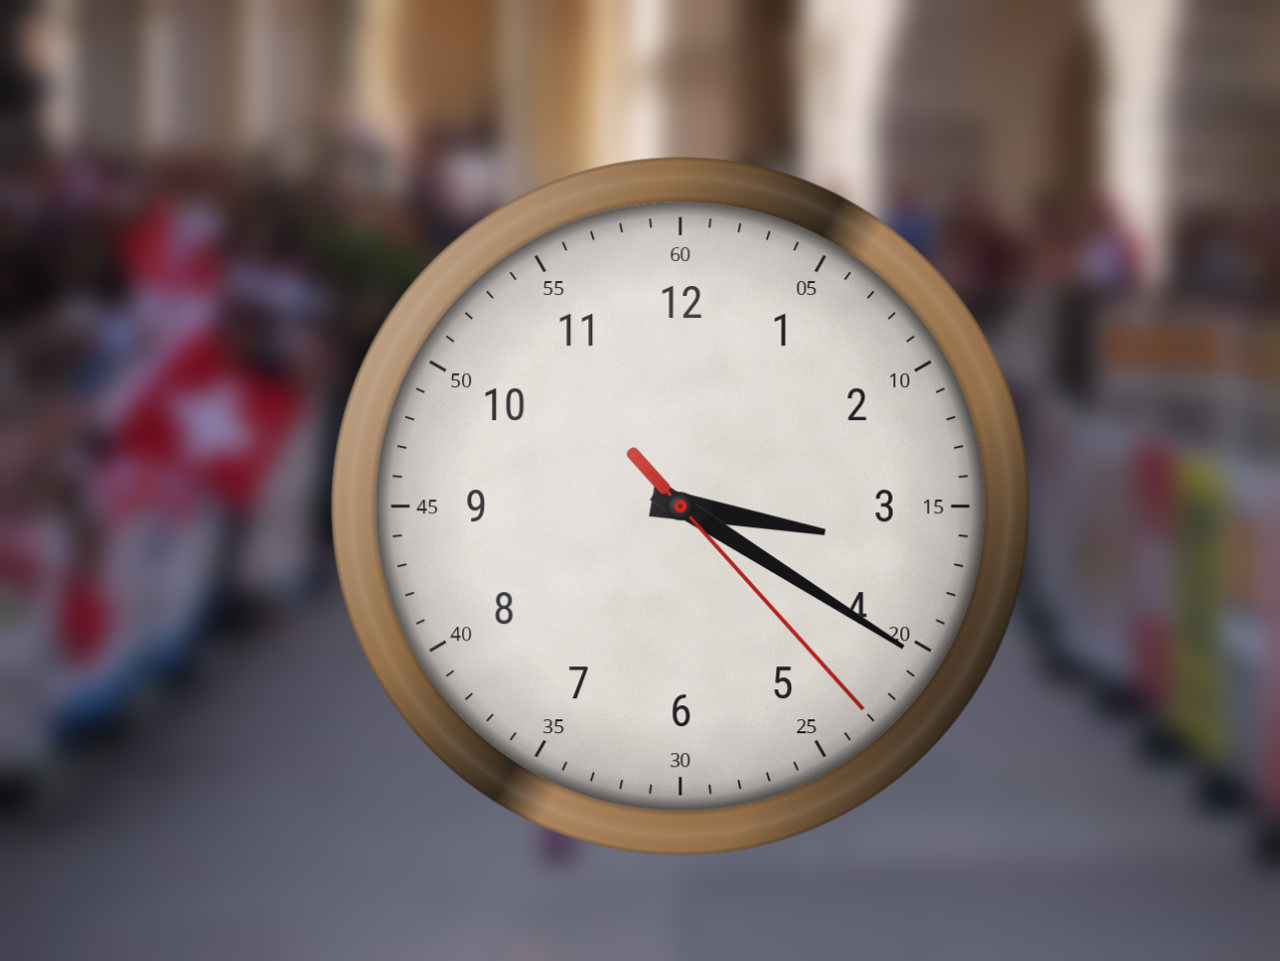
3:20:23
